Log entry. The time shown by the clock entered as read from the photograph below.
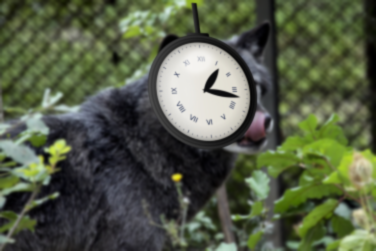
1:17
